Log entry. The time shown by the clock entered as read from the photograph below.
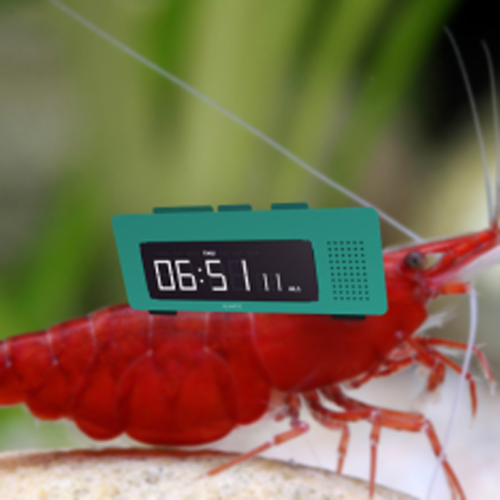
6:51:11
